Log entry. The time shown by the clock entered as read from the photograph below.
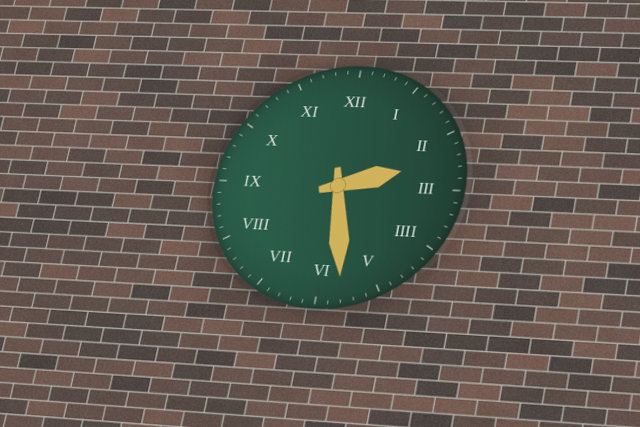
2:28
